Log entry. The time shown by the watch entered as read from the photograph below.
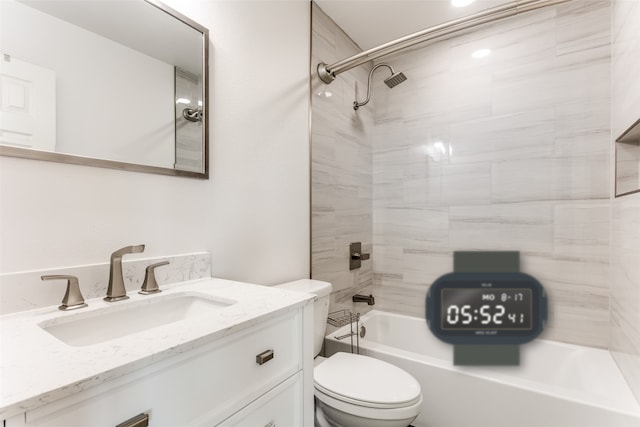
5:52:41
